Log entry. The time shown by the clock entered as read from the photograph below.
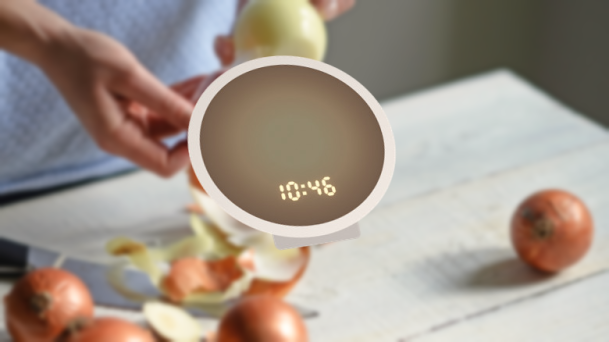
10:46
